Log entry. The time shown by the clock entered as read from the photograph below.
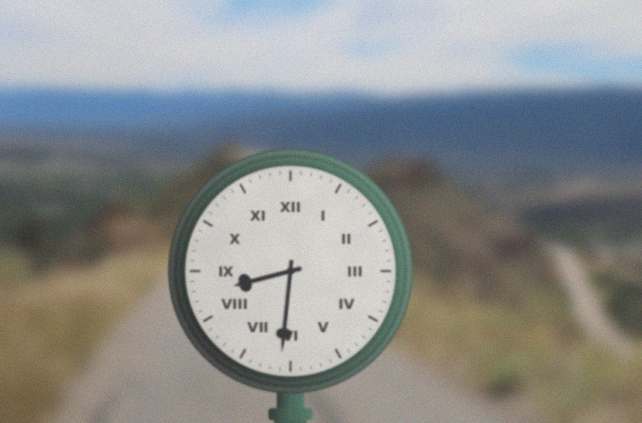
8:31
